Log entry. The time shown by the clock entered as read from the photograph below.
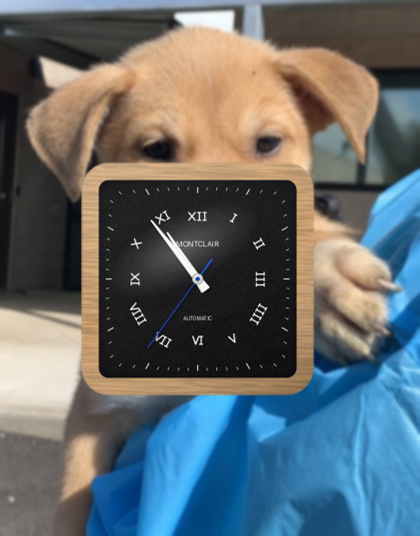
10:53:36
